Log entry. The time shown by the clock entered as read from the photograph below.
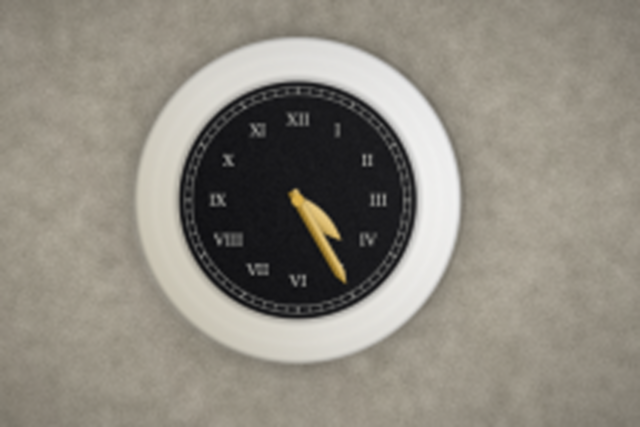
4:25
